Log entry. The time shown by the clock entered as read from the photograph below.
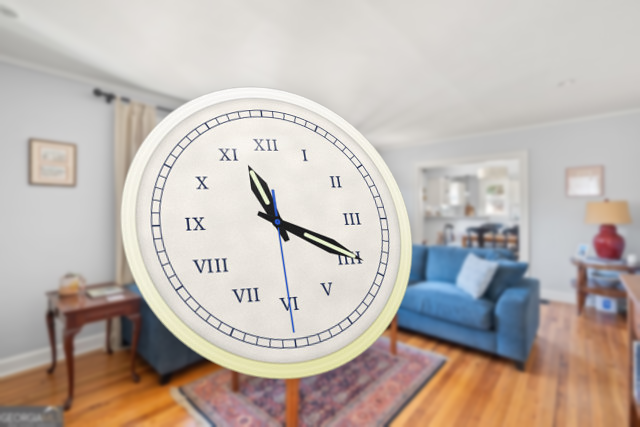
11:19:30
